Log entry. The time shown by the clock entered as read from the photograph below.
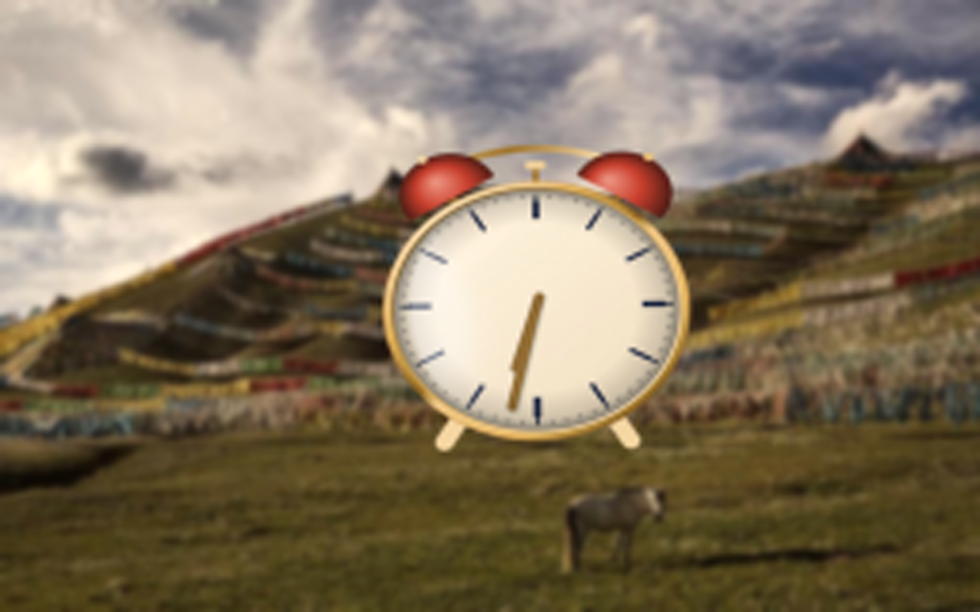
6:32
